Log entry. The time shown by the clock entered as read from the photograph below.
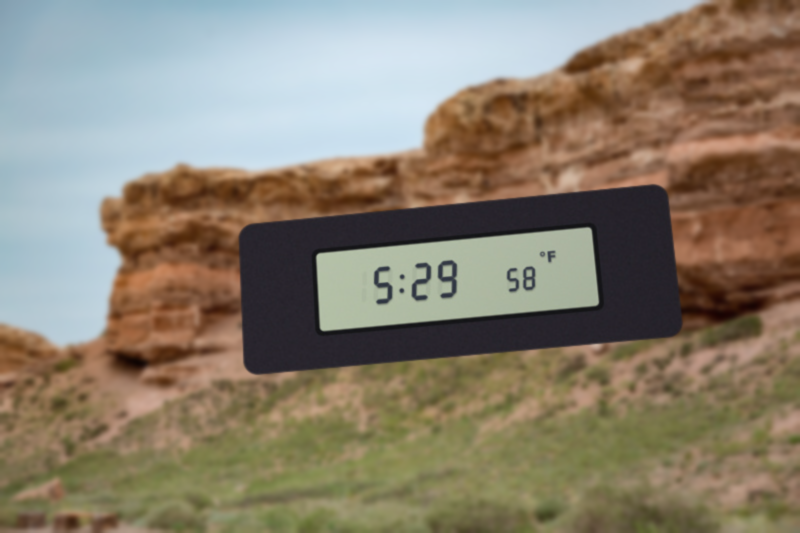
5:29
